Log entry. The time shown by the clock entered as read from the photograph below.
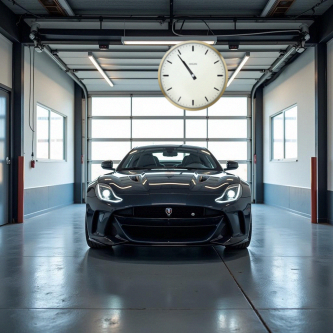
10:54
